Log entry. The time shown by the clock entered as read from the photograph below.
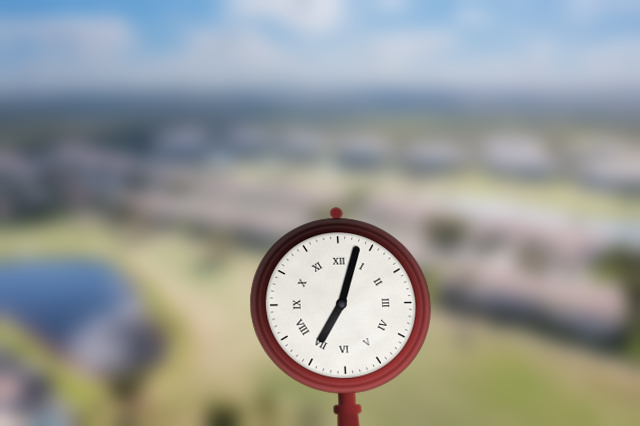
7:03
